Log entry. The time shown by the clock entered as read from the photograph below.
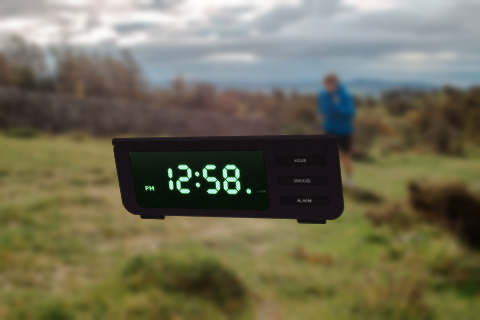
12:58
